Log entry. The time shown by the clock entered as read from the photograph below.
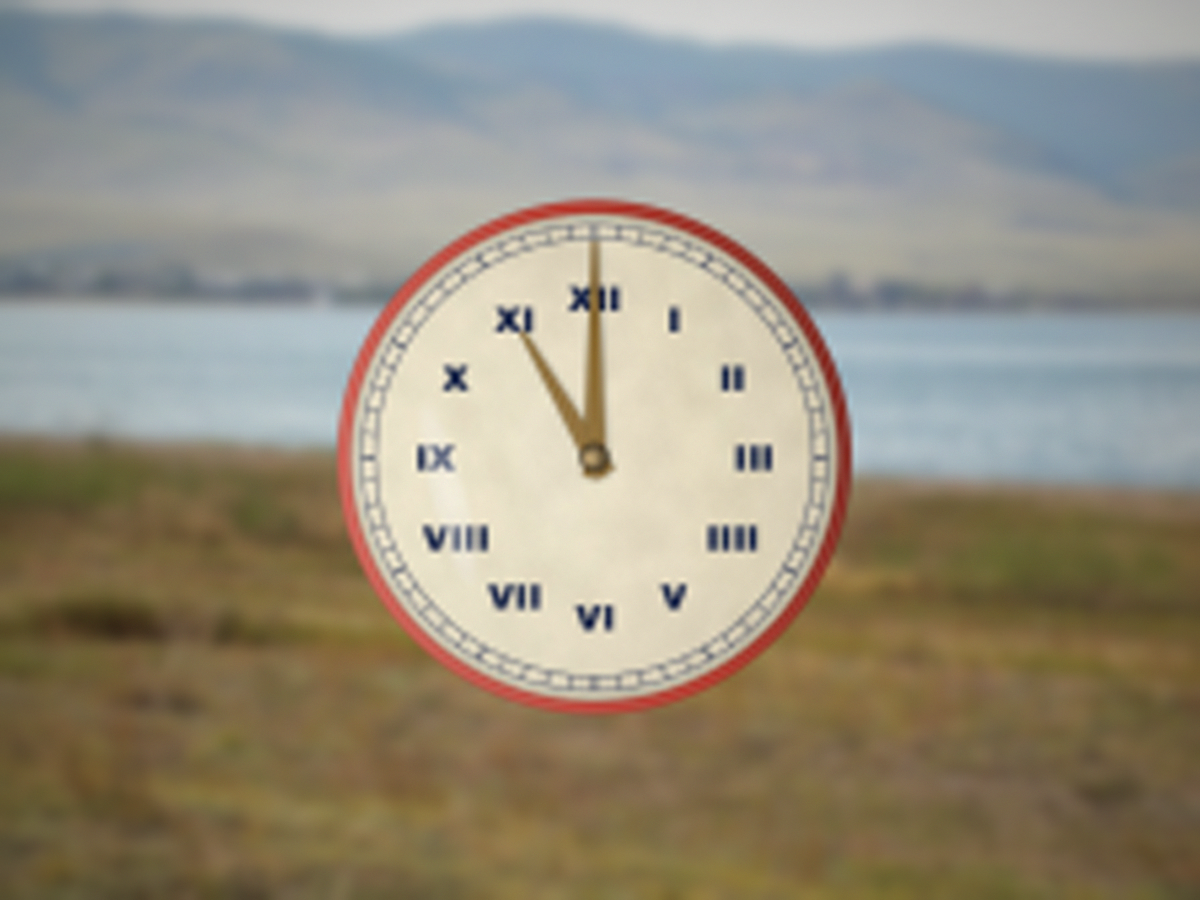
11:00
